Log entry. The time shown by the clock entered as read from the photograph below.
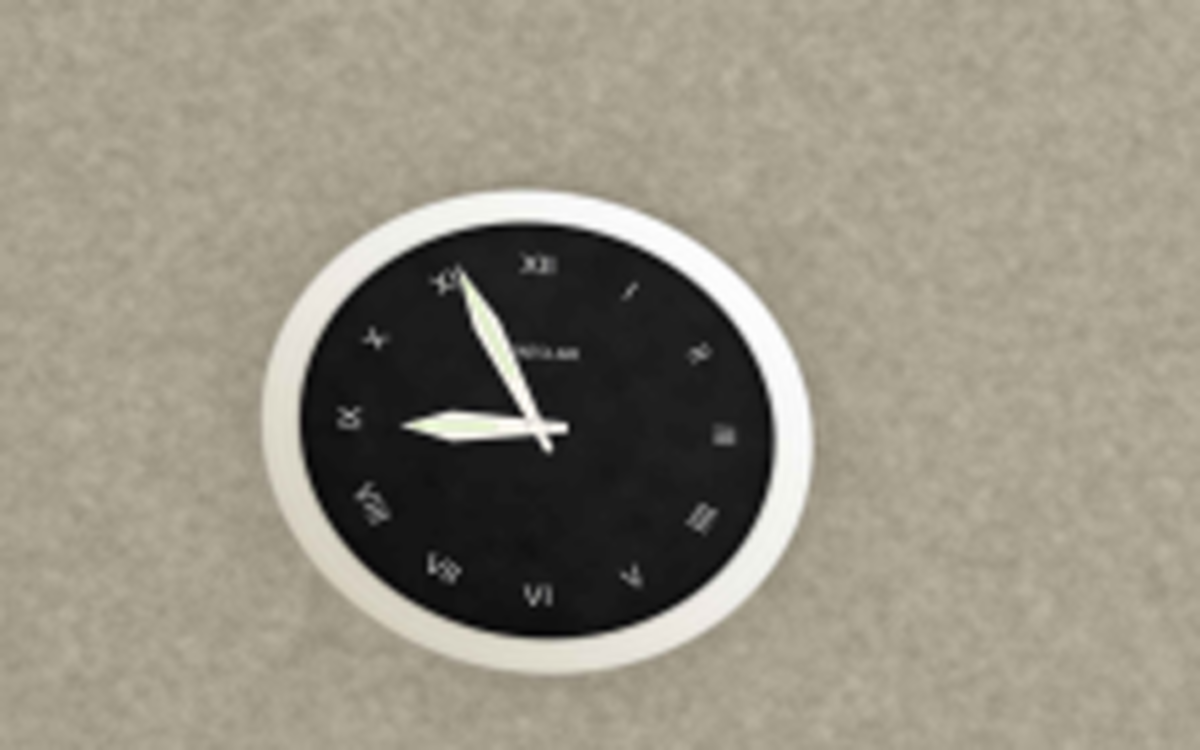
8:56
